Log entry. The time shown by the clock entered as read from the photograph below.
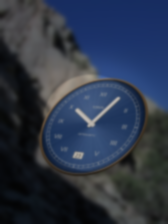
10:05
